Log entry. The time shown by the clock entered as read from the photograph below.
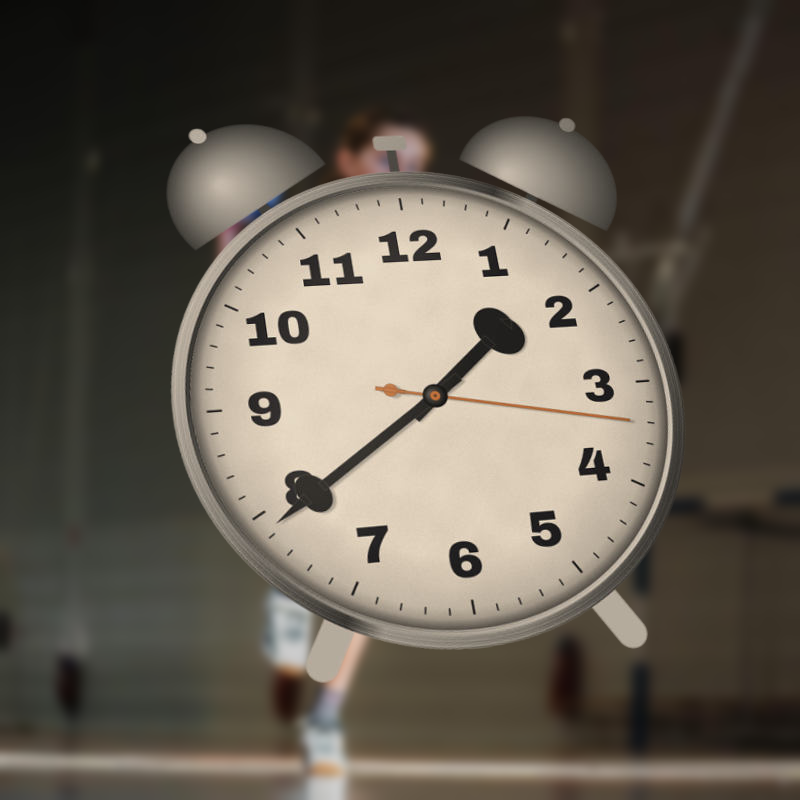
1:39:17
